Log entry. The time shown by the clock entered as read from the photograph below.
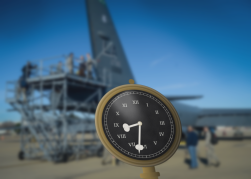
8:32
